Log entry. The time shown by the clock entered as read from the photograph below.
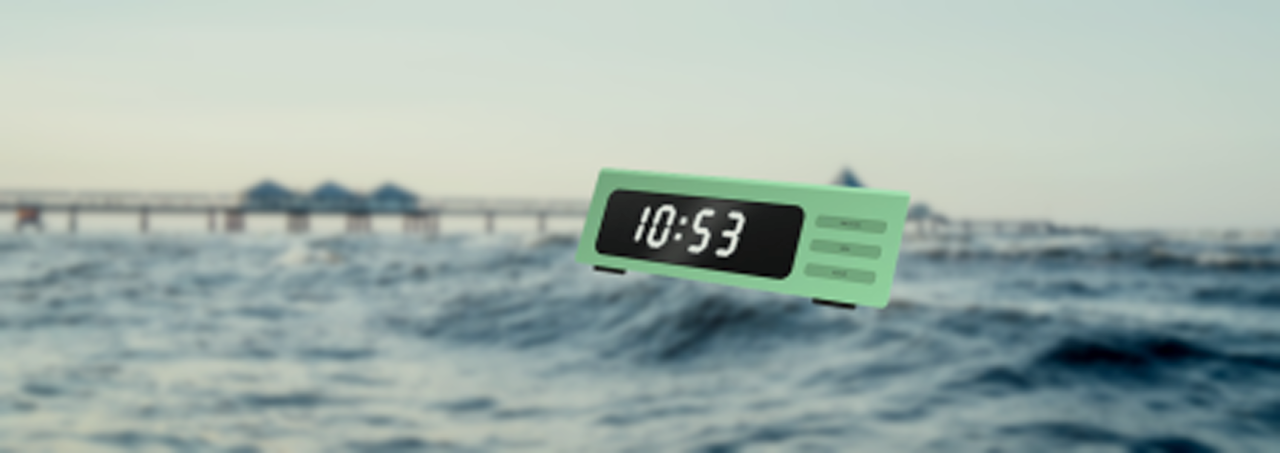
10:53
